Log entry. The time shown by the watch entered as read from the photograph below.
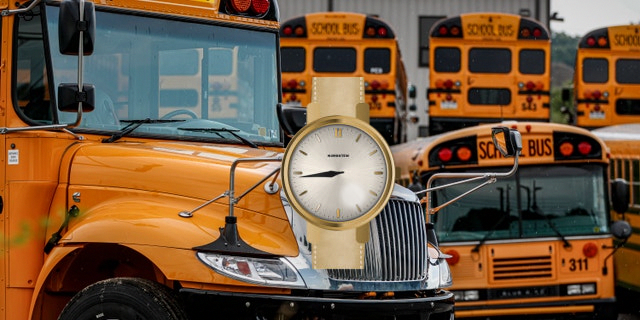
8:44
